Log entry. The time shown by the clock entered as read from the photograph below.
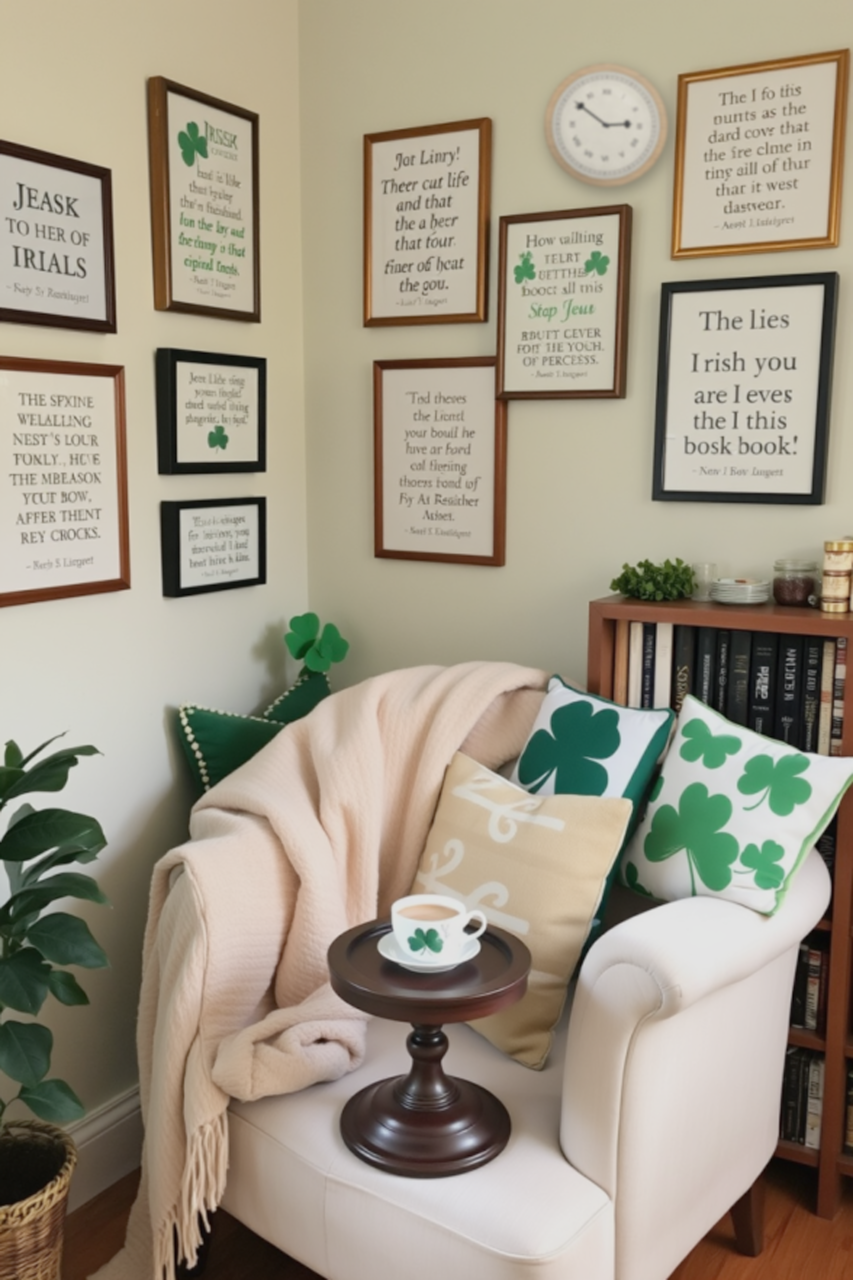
2:51
